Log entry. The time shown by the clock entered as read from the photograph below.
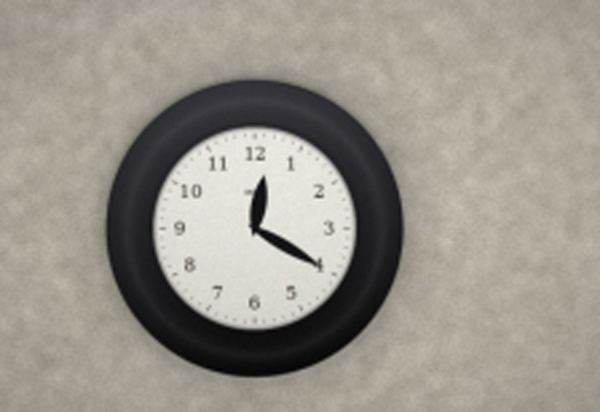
12:20
